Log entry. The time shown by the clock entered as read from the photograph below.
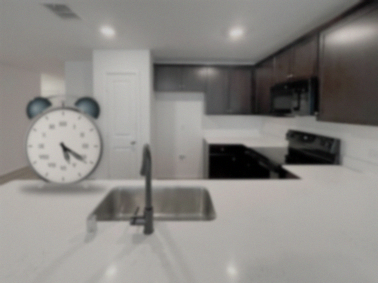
5:21
